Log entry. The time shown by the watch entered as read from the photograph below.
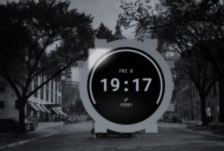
19:17
